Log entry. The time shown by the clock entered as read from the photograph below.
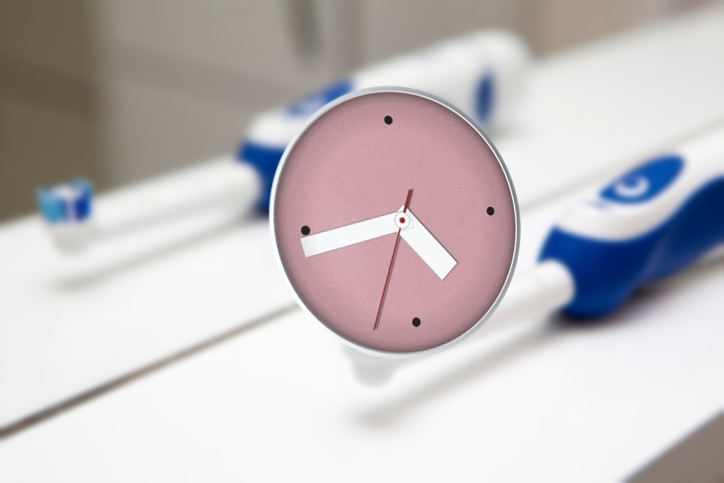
4:43:34
